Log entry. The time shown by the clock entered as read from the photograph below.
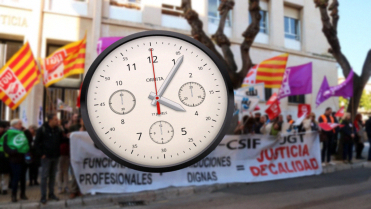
4:06
